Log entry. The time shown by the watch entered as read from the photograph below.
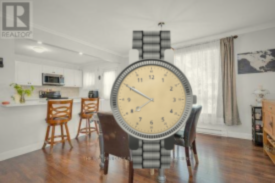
7:50
